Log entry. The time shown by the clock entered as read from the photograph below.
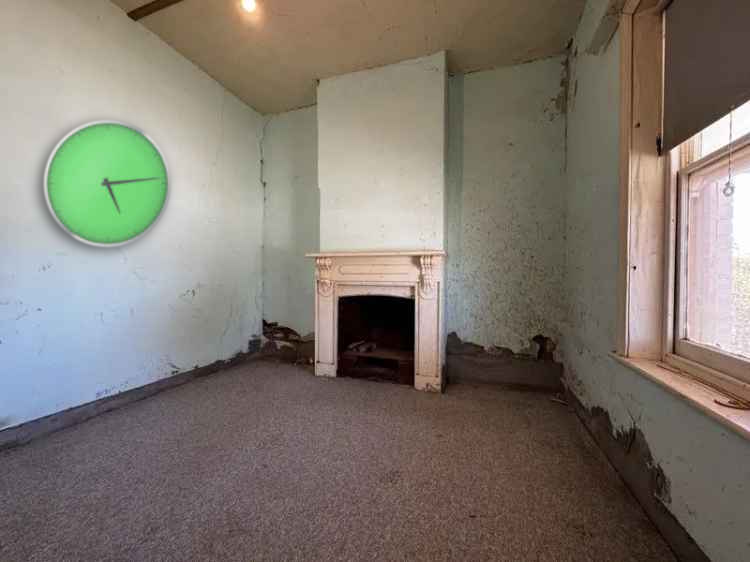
5:14
